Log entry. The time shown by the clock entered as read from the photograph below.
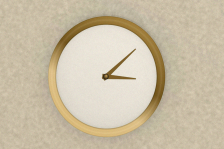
3:08
